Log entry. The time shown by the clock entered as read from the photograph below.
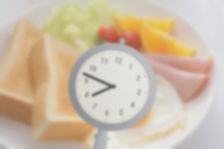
7:47
